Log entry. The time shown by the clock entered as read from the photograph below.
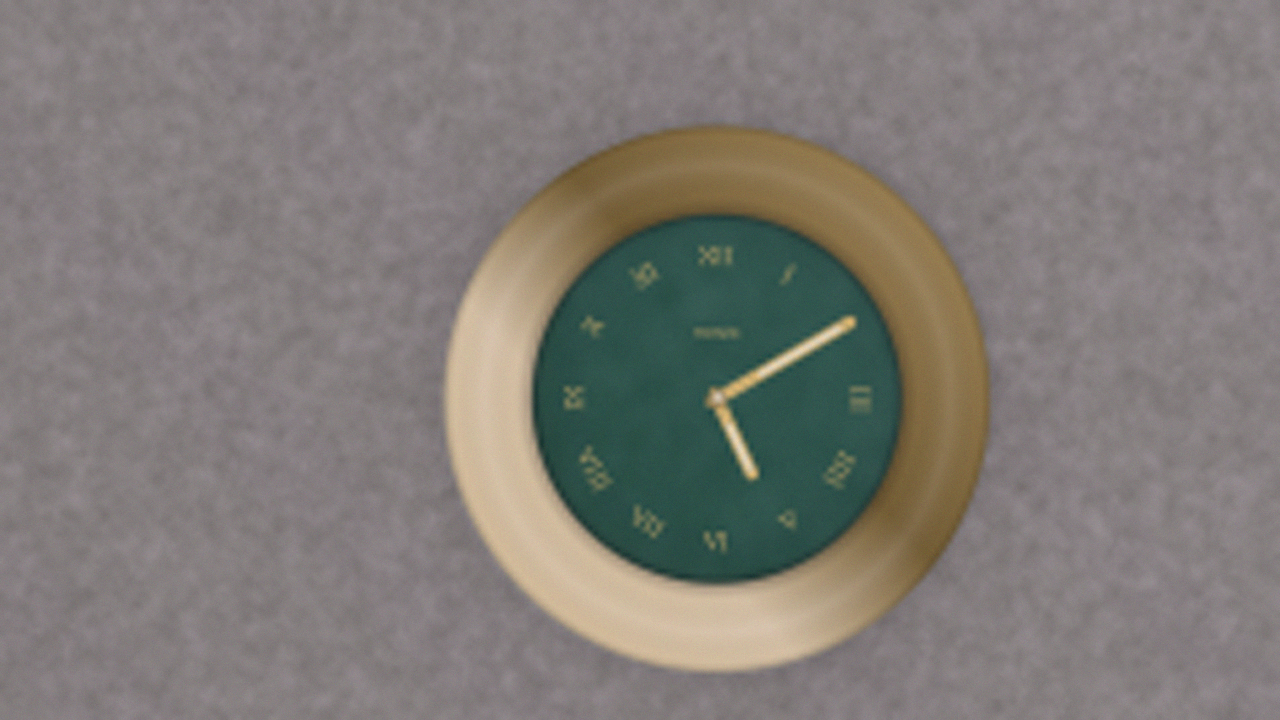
5:10
